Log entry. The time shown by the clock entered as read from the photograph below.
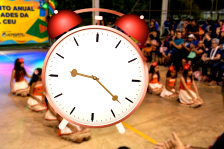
9:22
